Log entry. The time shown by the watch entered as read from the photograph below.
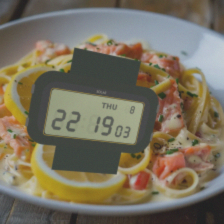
22:19:03
